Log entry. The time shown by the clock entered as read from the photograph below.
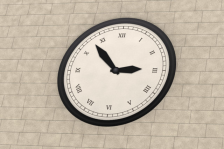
2:53
